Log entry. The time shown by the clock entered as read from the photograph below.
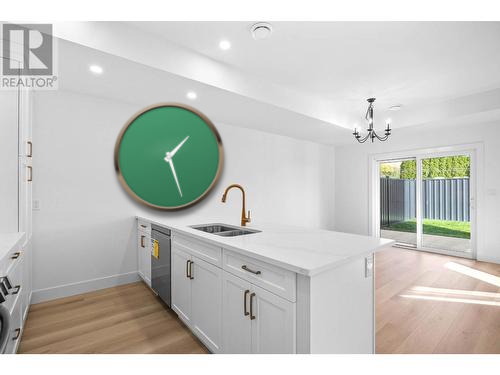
1:27
